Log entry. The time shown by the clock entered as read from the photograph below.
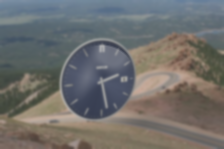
2:28
